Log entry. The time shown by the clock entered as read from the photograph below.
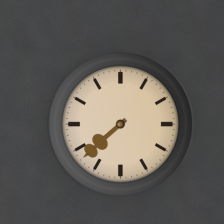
7:38
